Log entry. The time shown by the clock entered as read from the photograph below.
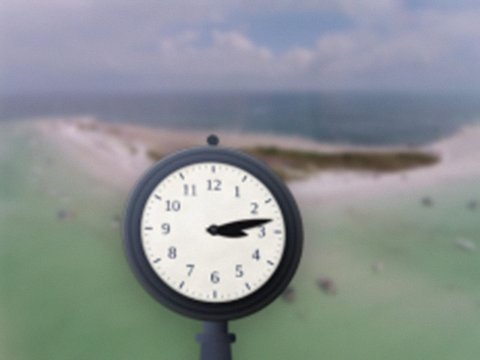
3:13
